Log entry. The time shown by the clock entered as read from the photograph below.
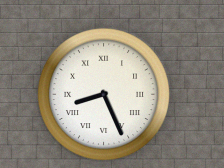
8:26
